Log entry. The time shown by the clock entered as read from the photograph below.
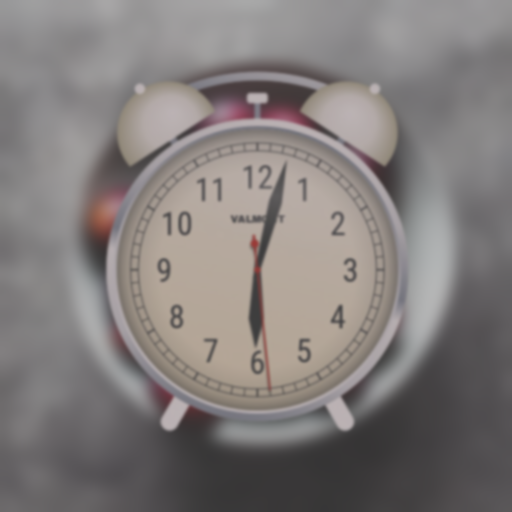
6:02:29
